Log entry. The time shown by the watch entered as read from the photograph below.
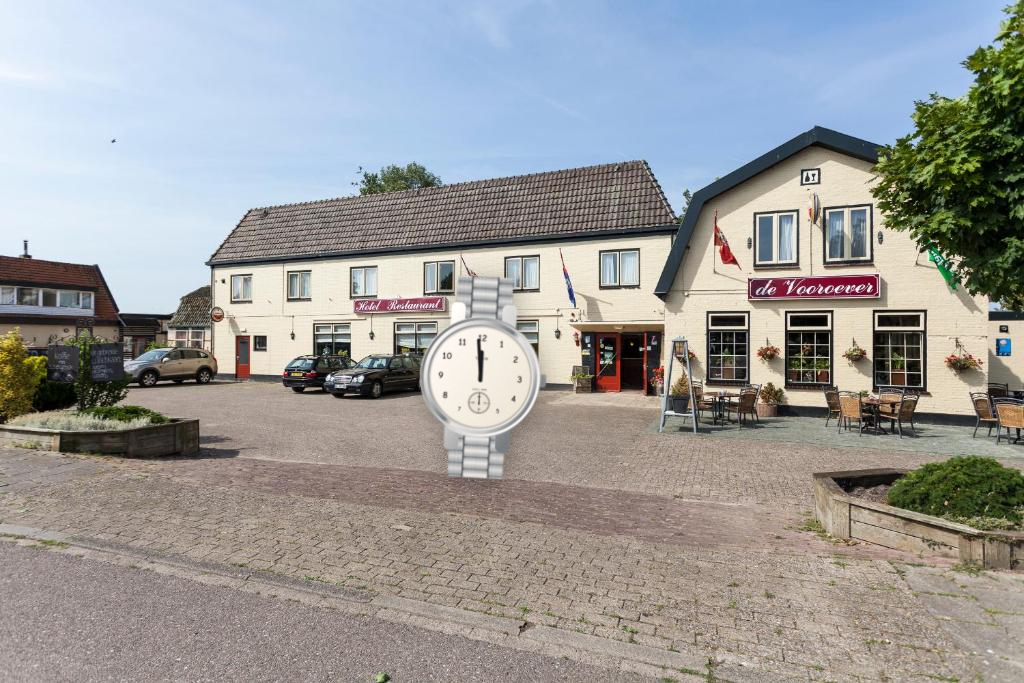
11:59
